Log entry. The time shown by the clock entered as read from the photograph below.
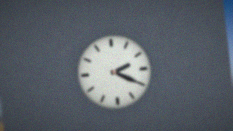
2:20
